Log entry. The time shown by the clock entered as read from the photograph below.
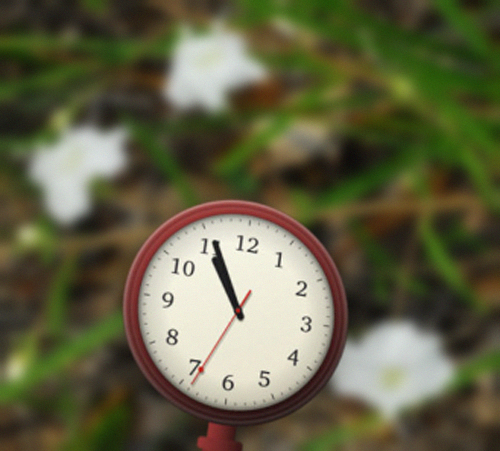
10:55:34
